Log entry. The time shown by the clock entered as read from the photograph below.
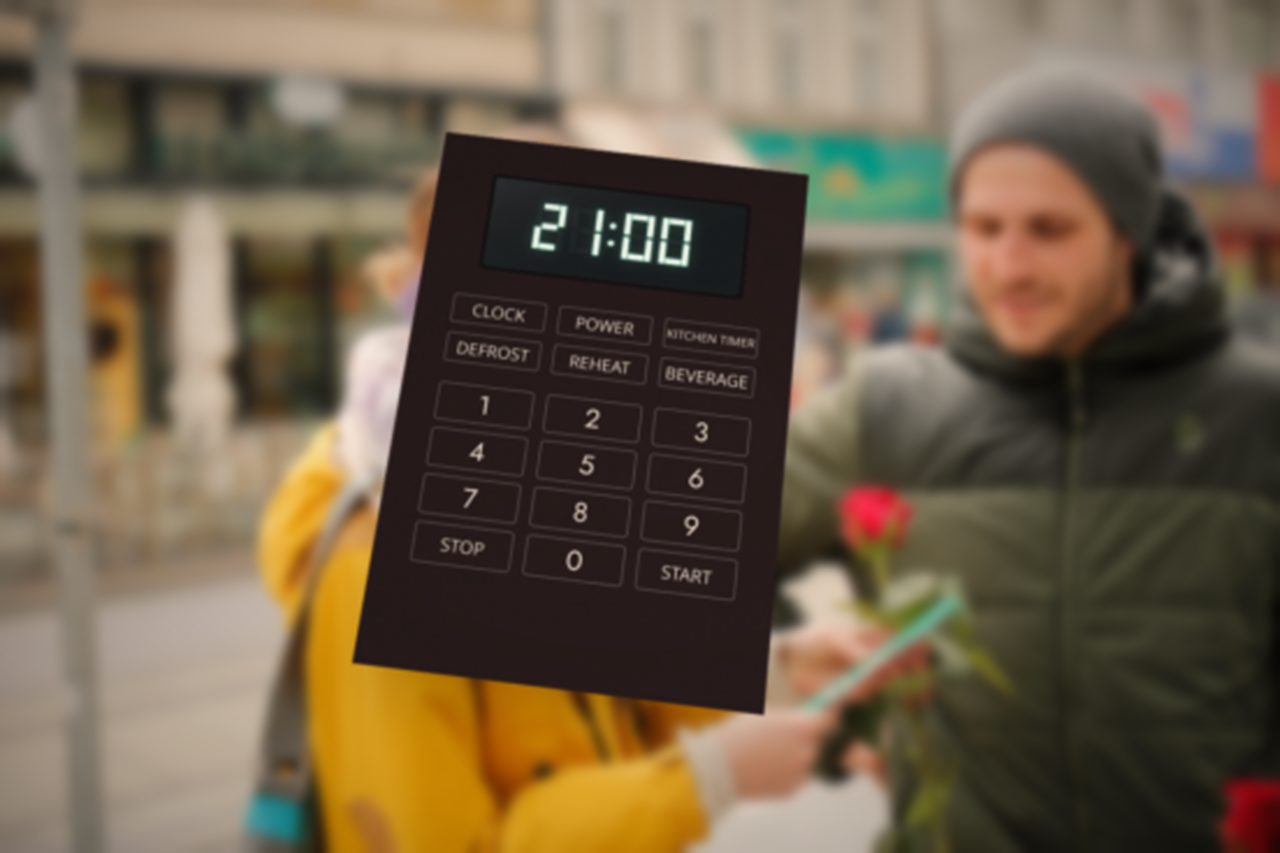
21:00
